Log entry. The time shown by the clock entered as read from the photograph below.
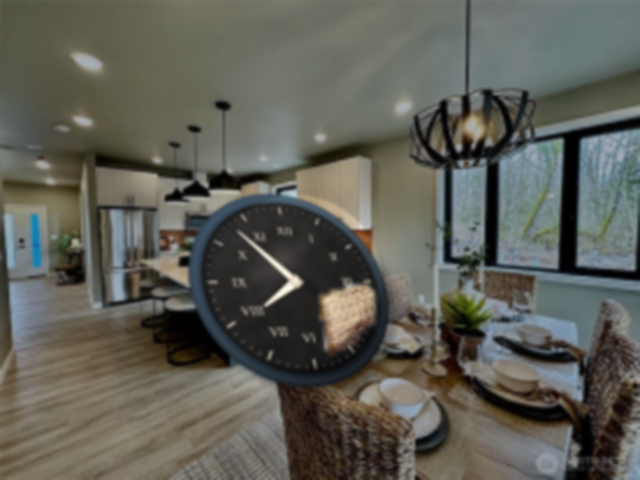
7:53
